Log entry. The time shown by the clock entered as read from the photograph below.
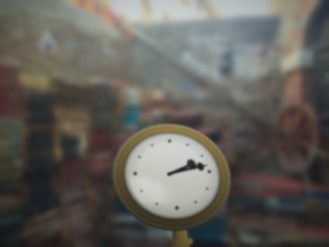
2:13
